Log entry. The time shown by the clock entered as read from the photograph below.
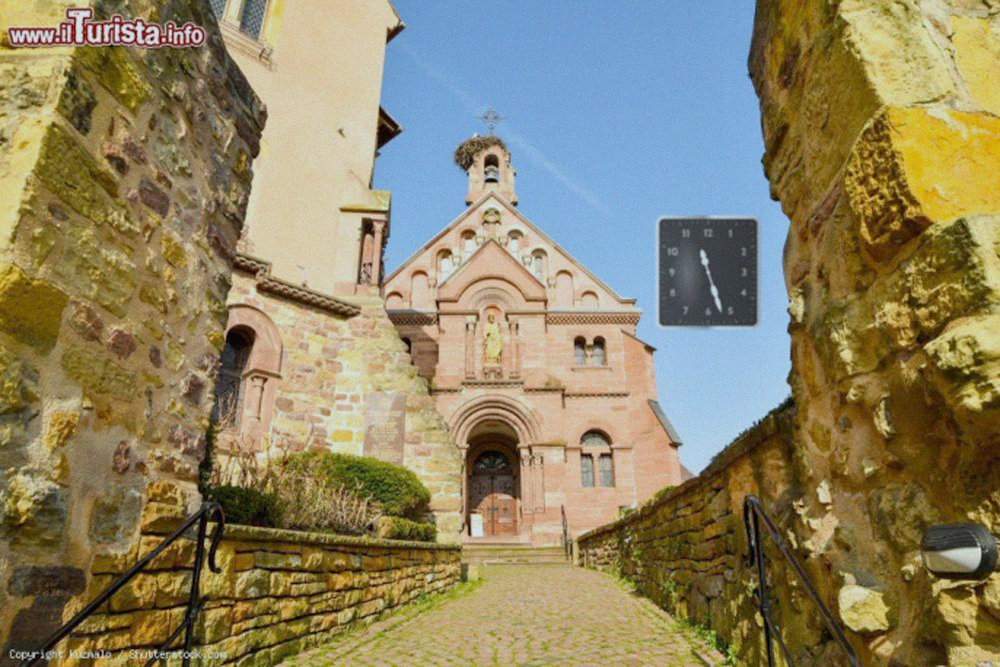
11:27
